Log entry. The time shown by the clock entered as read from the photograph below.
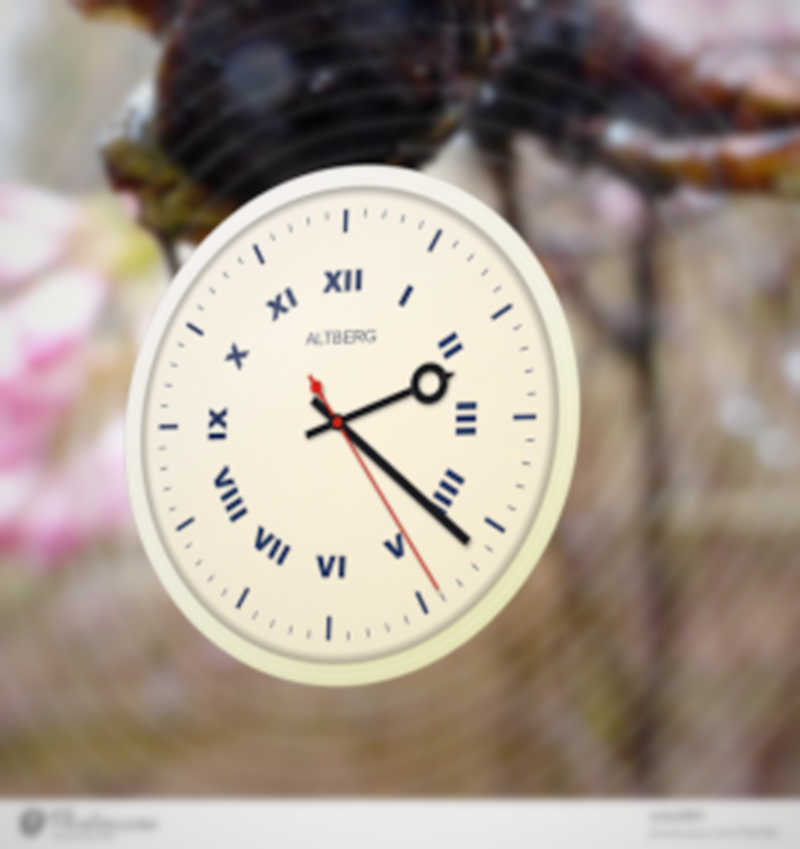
2:21:24
